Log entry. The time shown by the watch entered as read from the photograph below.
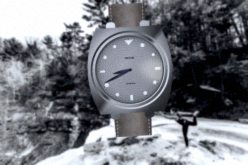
8:41
